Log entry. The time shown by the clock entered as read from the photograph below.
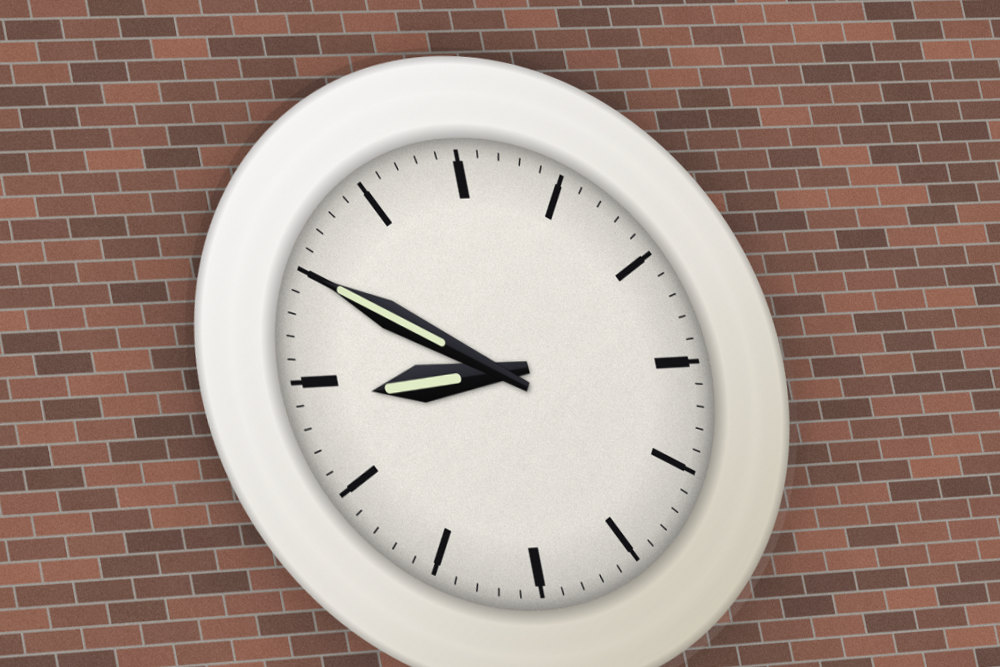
8:50
